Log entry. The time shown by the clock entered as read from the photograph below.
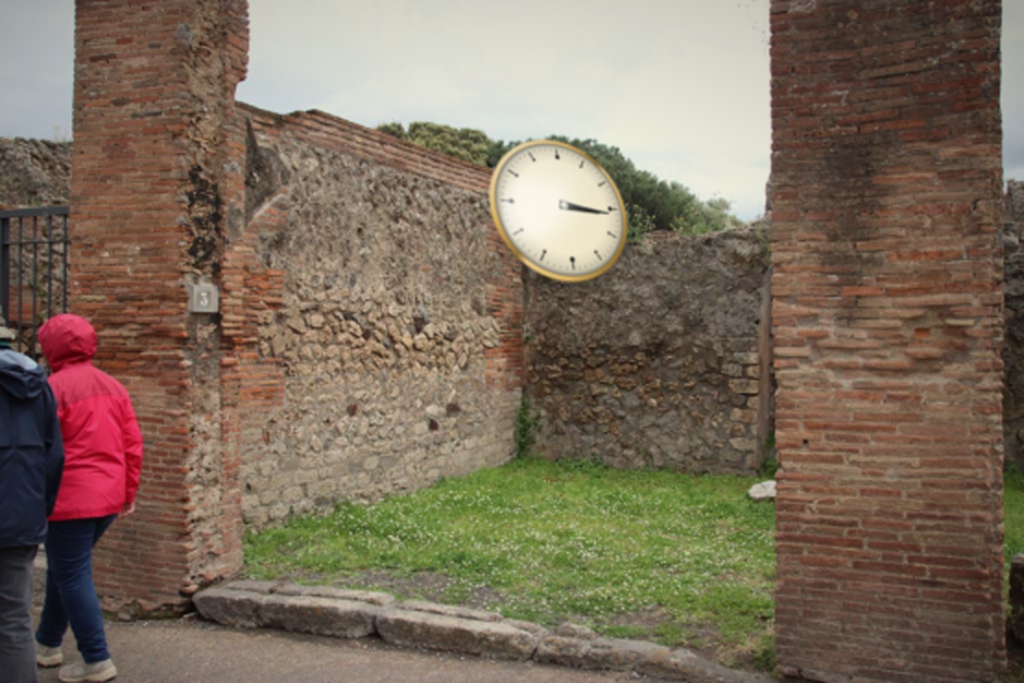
3:16
